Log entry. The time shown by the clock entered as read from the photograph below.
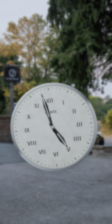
4:58
